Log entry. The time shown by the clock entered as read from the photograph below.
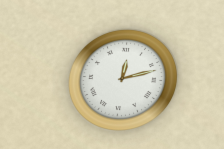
12:12
